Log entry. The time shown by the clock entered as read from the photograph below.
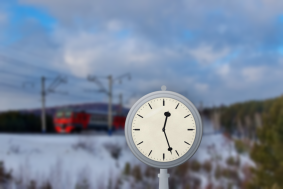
12:27
